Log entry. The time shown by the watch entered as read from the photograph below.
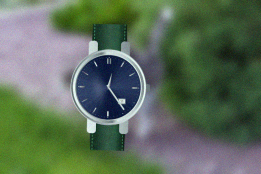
12:24
